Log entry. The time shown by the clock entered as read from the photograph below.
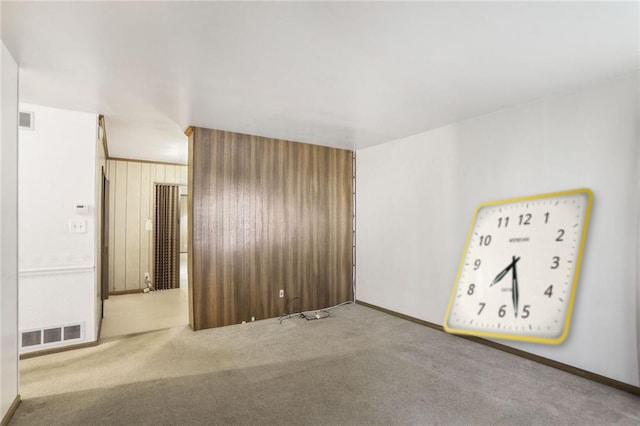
7:27
